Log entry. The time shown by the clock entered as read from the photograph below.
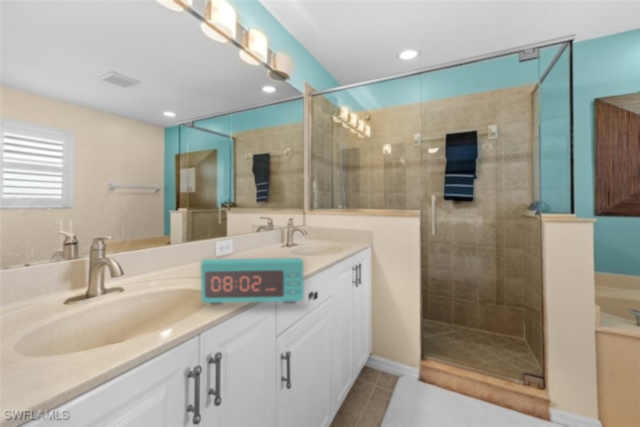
8:02
